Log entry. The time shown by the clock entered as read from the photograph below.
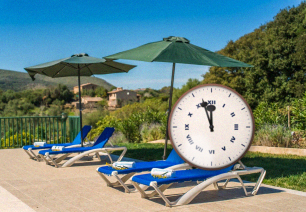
11:57
